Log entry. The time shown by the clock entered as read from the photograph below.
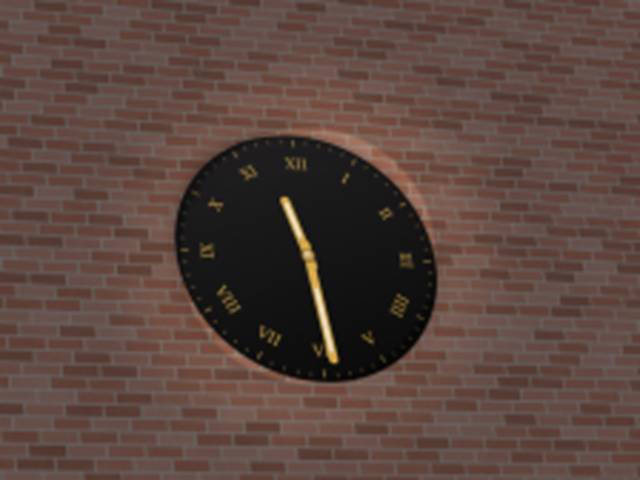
11:29
